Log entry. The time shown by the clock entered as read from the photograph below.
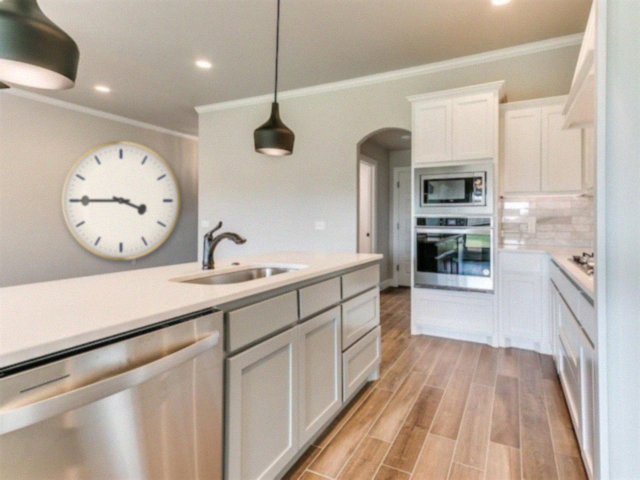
3:45
